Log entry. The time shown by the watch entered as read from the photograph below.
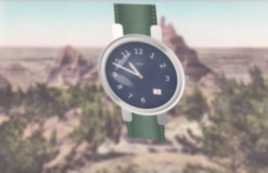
10:49
